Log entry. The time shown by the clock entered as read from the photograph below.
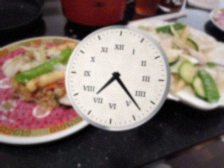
7:23
